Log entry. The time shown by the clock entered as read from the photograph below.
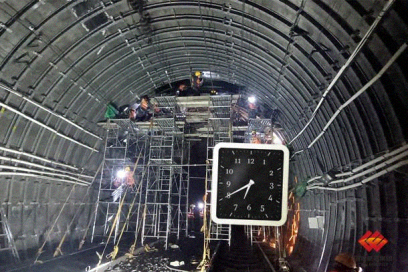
6:40
